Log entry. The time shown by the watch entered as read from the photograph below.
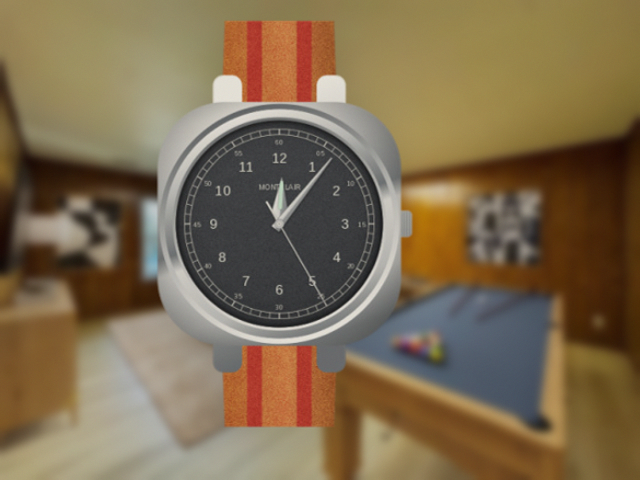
12:06:25
